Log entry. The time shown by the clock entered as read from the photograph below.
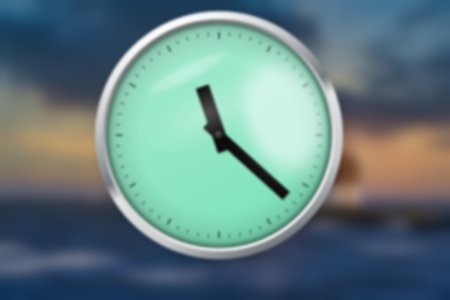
11:22
